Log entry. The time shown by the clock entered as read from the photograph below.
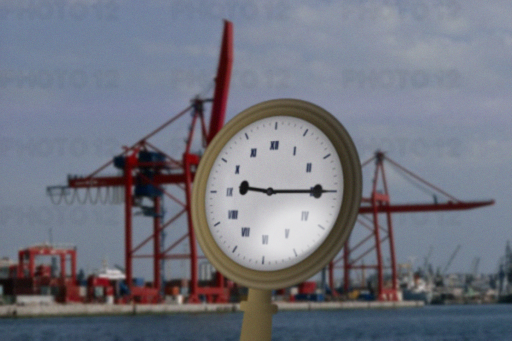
9:15
